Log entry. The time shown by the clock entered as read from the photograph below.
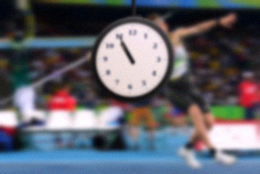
10:55
